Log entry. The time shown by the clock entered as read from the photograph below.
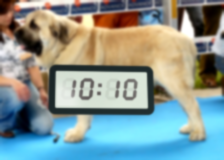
10:10
